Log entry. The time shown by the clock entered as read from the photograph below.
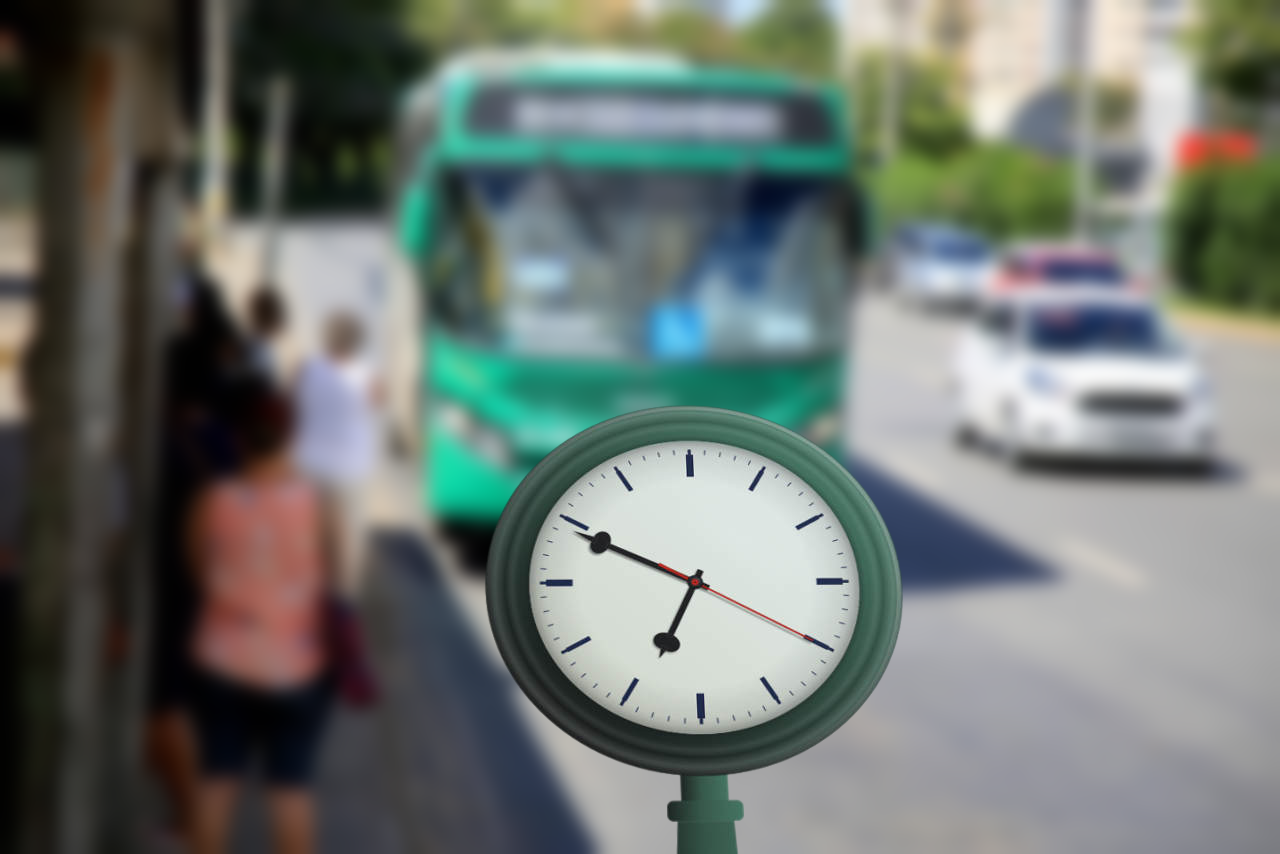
6:49:20
